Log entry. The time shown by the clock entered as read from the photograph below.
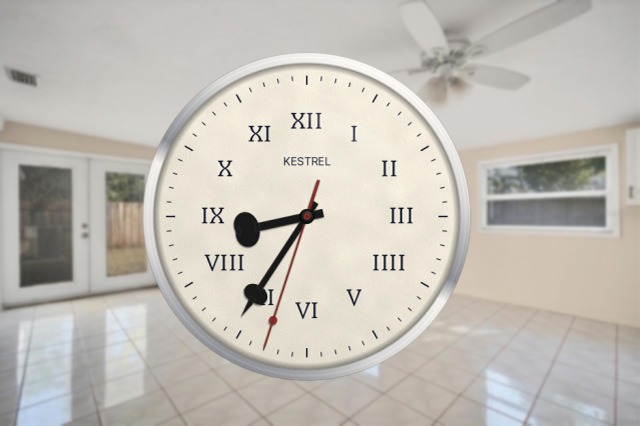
8:35:33
